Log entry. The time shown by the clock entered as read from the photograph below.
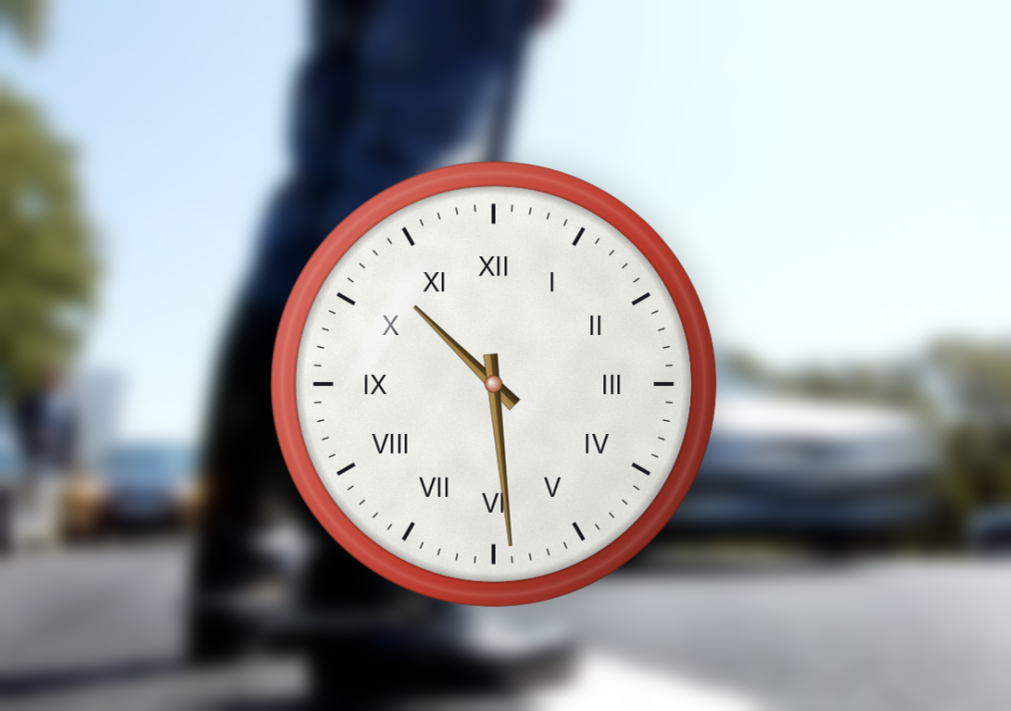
10:29
